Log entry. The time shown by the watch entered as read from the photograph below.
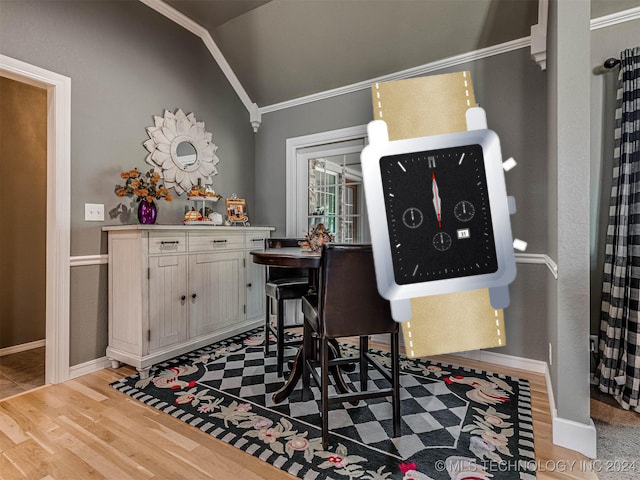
12:00
